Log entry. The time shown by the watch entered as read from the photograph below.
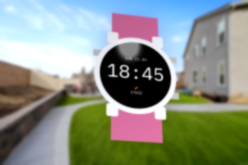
18:45
